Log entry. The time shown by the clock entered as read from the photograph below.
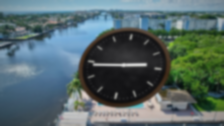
2:44
